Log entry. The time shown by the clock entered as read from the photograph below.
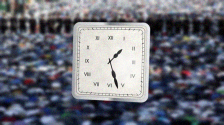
1:27
